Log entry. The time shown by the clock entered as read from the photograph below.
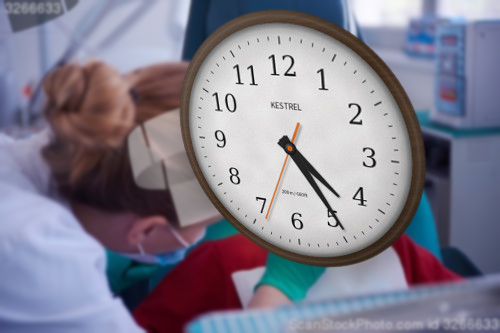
4:24:34
